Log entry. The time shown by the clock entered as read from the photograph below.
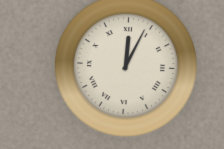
12:04
